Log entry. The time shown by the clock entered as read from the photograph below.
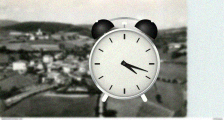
4:18
